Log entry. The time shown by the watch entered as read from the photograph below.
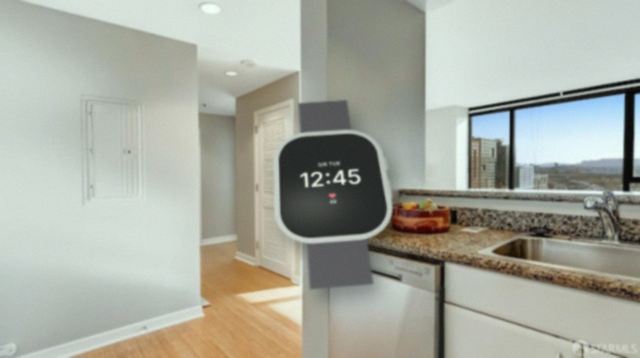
12:45
